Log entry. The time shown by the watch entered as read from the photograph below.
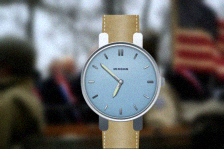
6:52
